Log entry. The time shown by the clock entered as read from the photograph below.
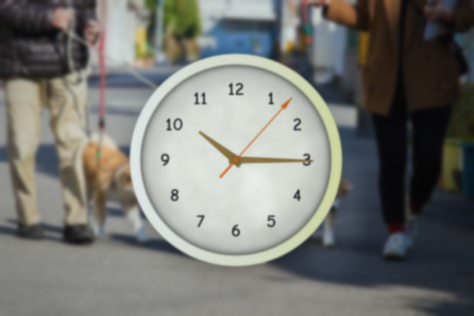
10:15:07
